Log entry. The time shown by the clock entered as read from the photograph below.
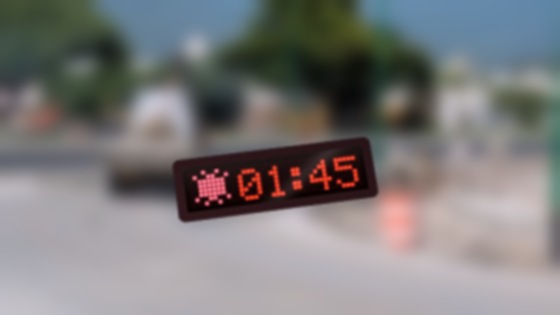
1:45
